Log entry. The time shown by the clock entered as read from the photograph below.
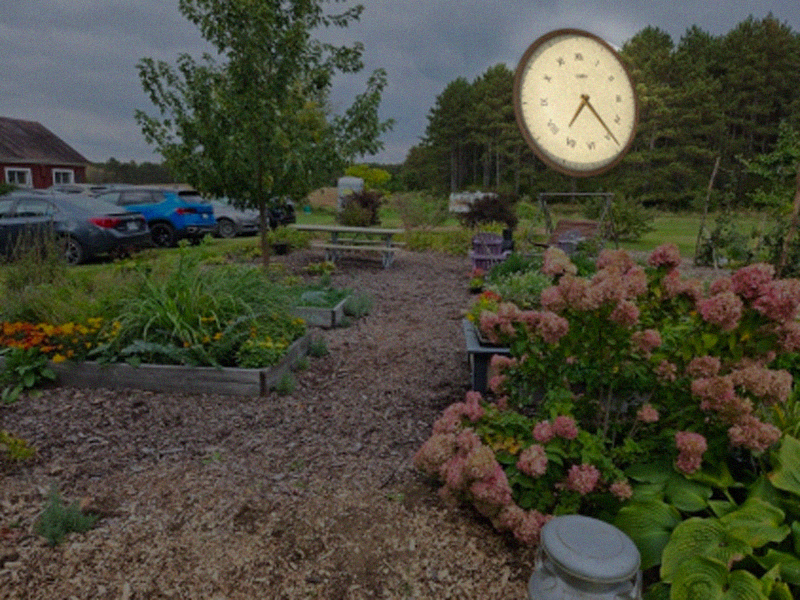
7:24
